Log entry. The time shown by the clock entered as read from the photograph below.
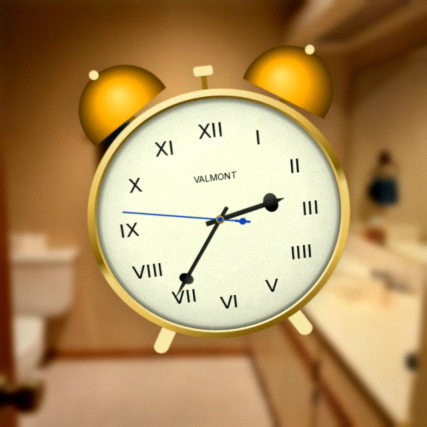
2:35:47
